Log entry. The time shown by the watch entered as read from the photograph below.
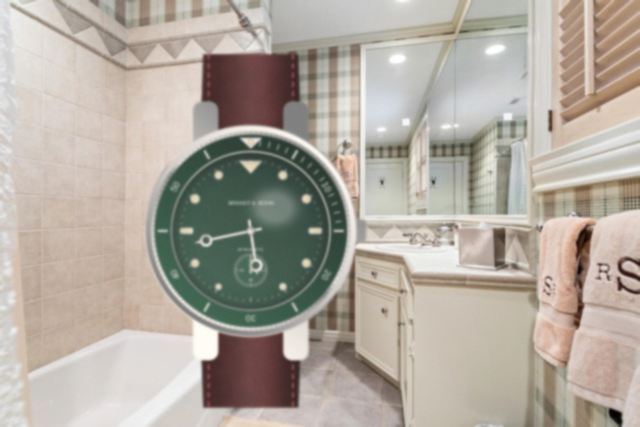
5:43
